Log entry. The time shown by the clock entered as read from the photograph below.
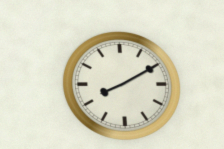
8:10
